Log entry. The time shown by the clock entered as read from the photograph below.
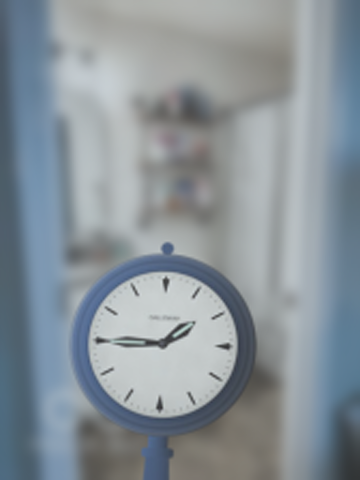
1:45
